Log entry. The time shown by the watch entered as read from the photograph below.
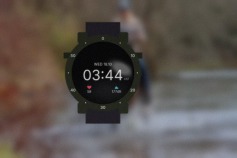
3:44
